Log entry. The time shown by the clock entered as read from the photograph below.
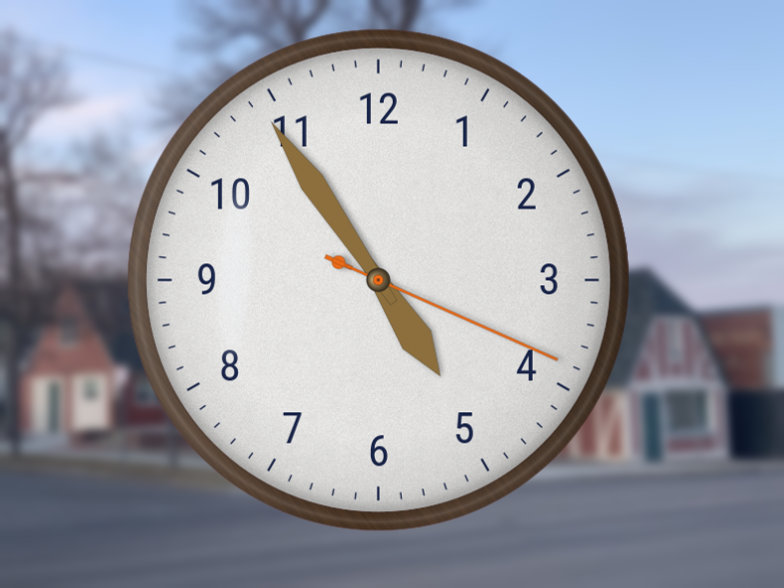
4:54:19
